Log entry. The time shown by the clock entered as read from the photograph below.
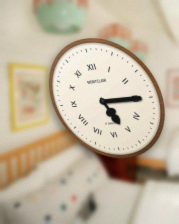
5:15
